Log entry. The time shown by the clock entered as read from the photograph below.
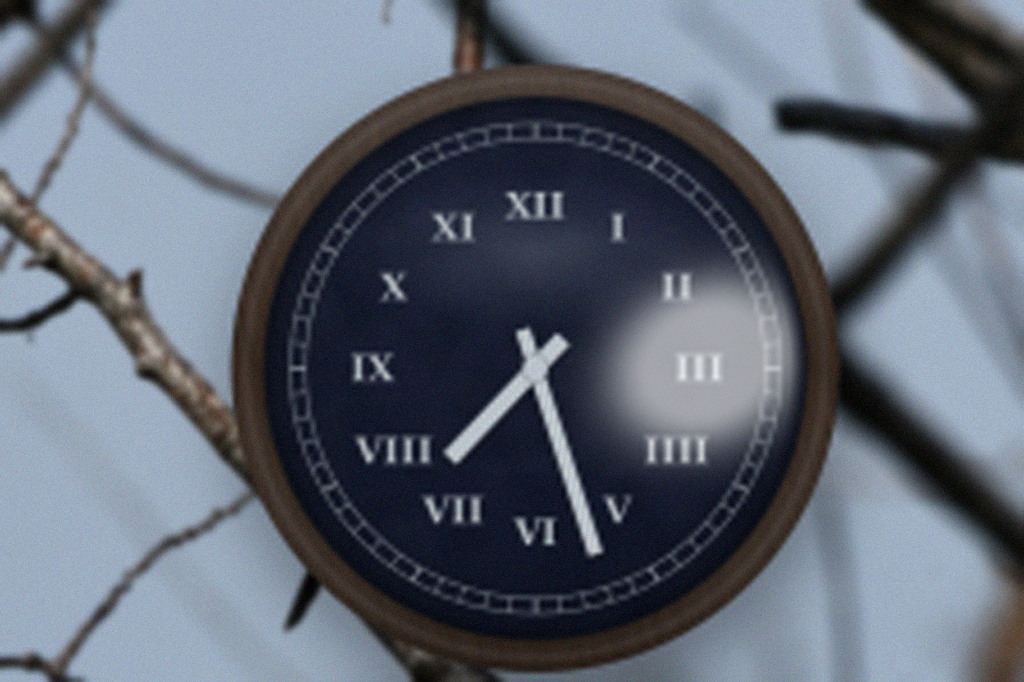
7:27
